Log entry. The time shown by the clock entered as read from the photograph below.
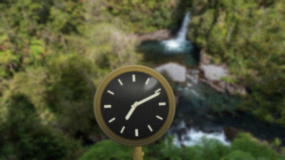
7:11
